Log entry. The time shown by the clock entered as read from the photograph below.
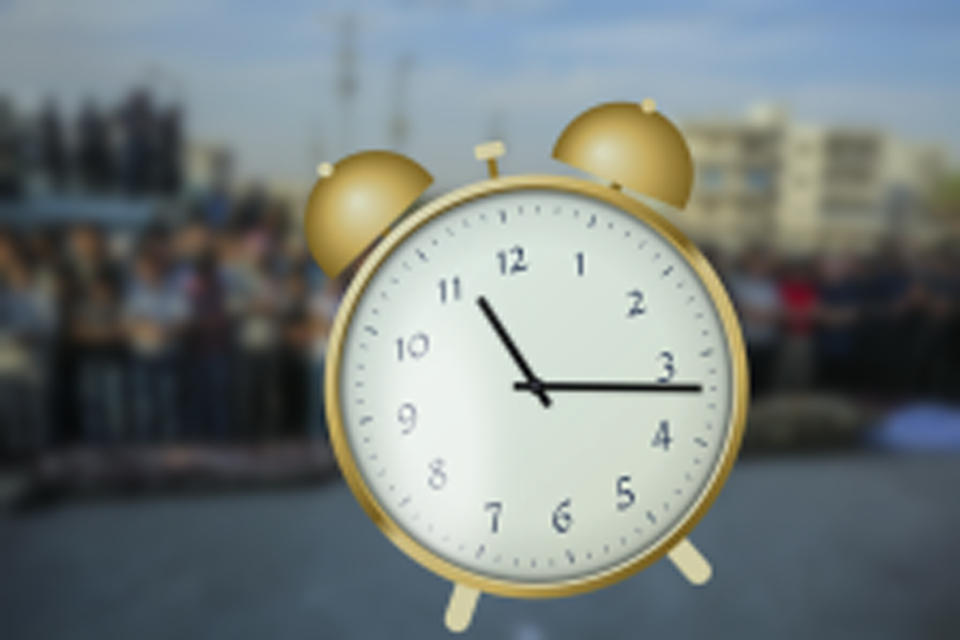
11:17
